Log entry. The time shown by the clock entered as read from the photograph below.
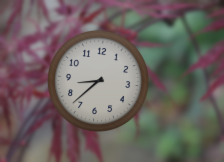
8:37
